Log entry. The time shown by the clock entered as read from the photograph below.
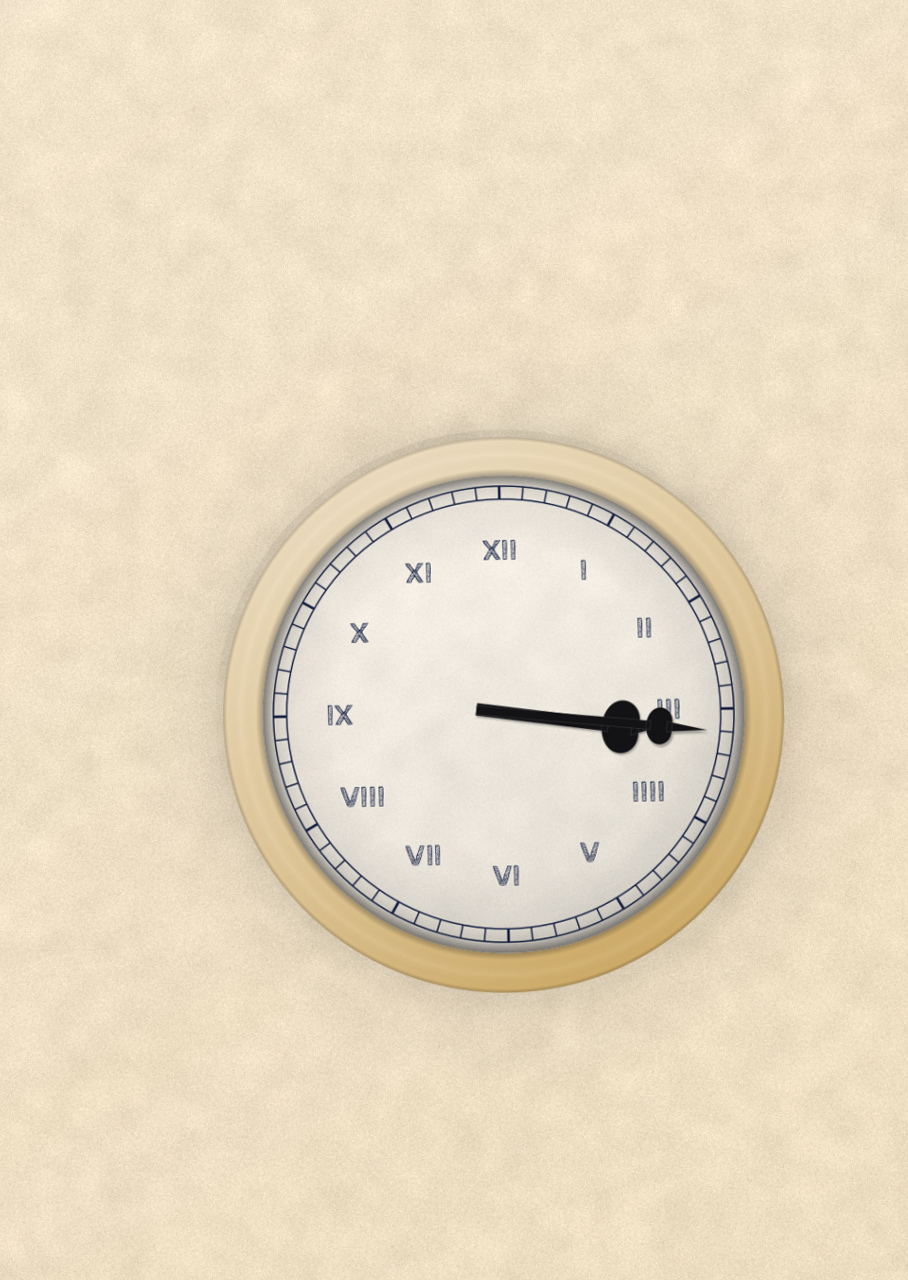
3:16
